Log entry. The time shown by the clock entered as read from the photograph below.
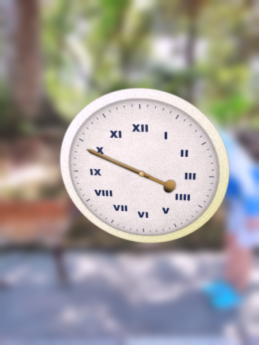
3:49
